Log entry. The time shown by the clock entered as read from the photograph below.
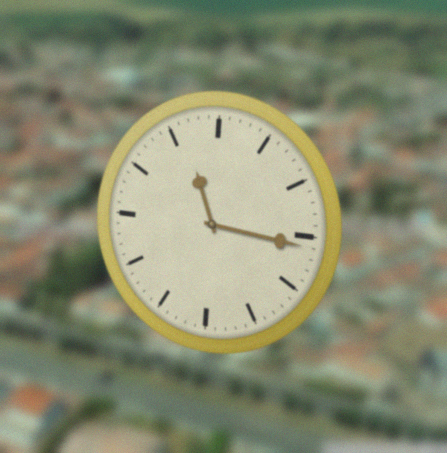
11:16
